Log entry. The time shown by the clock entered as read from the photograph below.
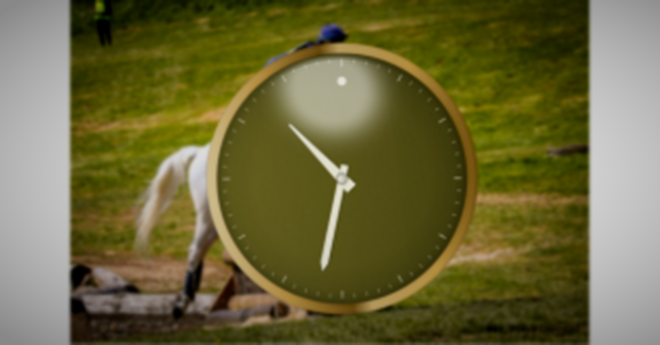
10:32
